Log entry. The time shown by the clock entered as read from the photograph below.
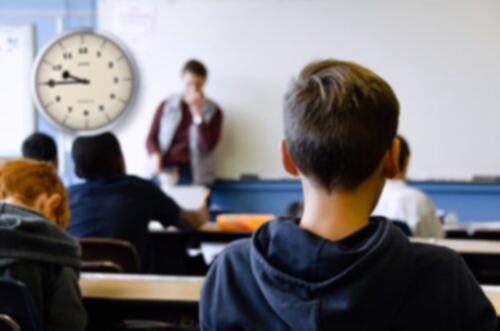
9:45
